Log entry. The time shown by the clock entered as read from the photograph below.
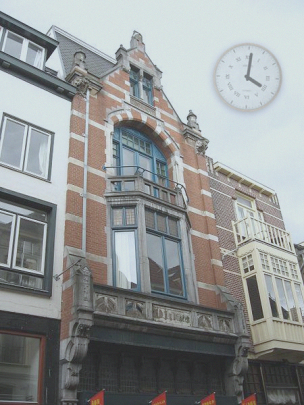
4:01
